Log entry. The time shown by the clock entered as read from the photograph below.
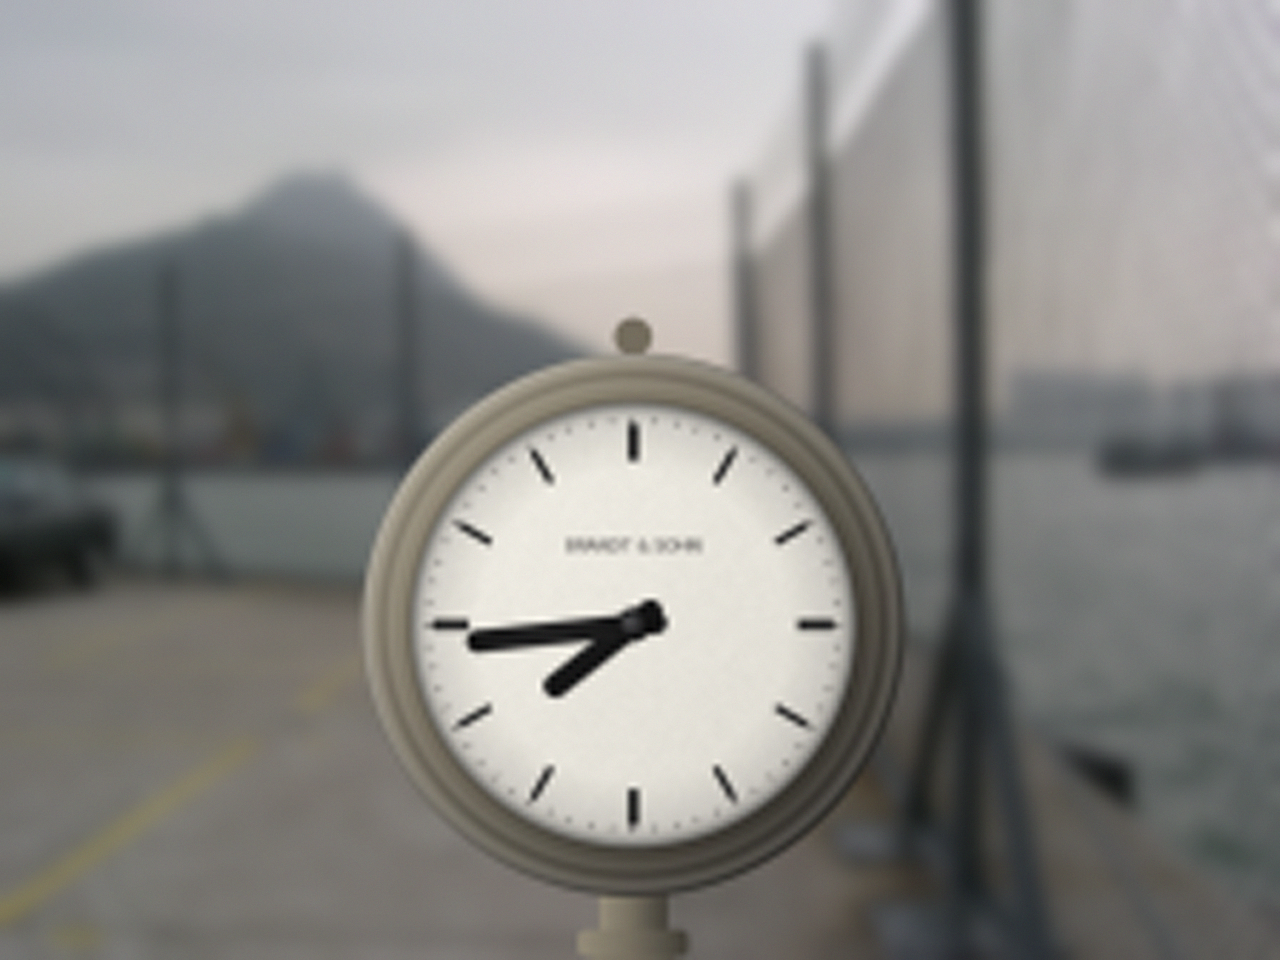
7:44
